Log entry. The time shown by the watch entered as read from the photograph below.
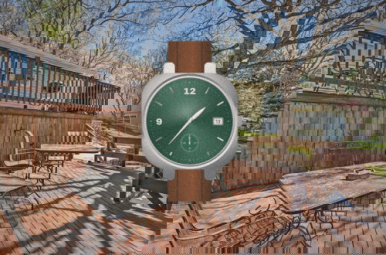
1:37
